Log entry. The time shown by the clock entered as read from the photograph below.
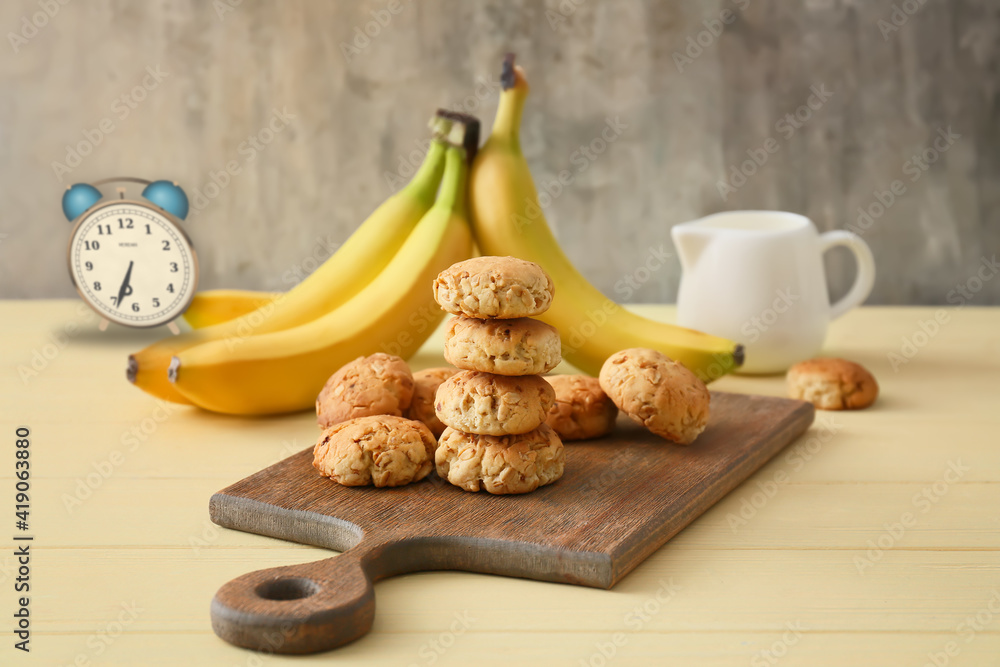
6:34
